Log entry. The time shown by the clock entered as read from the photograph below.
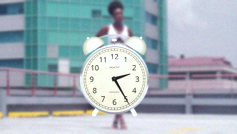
2:25
